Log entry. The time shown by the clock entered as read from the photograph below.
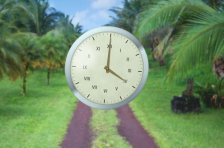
4:00
